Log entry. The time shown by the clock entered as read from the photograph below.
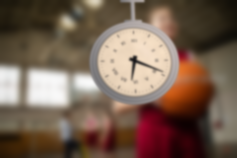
6:19
